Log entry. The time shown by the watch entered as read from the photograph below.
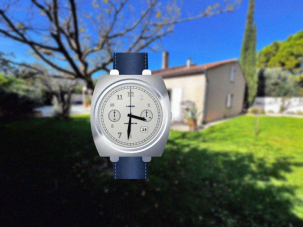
3:31
